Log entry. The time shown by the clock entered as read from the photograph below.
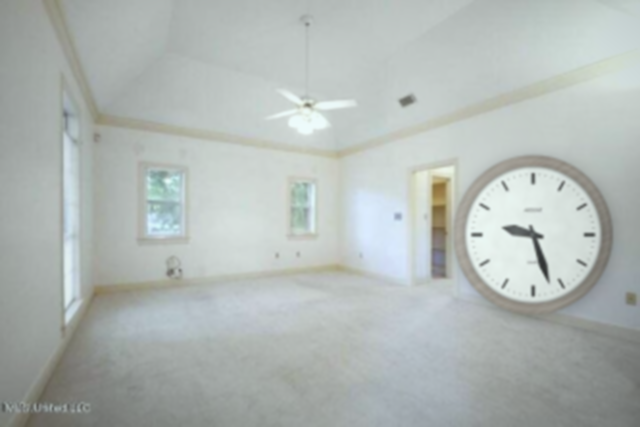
9:27
